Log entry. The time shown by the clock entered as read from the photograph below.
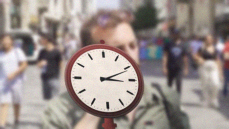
3:11
